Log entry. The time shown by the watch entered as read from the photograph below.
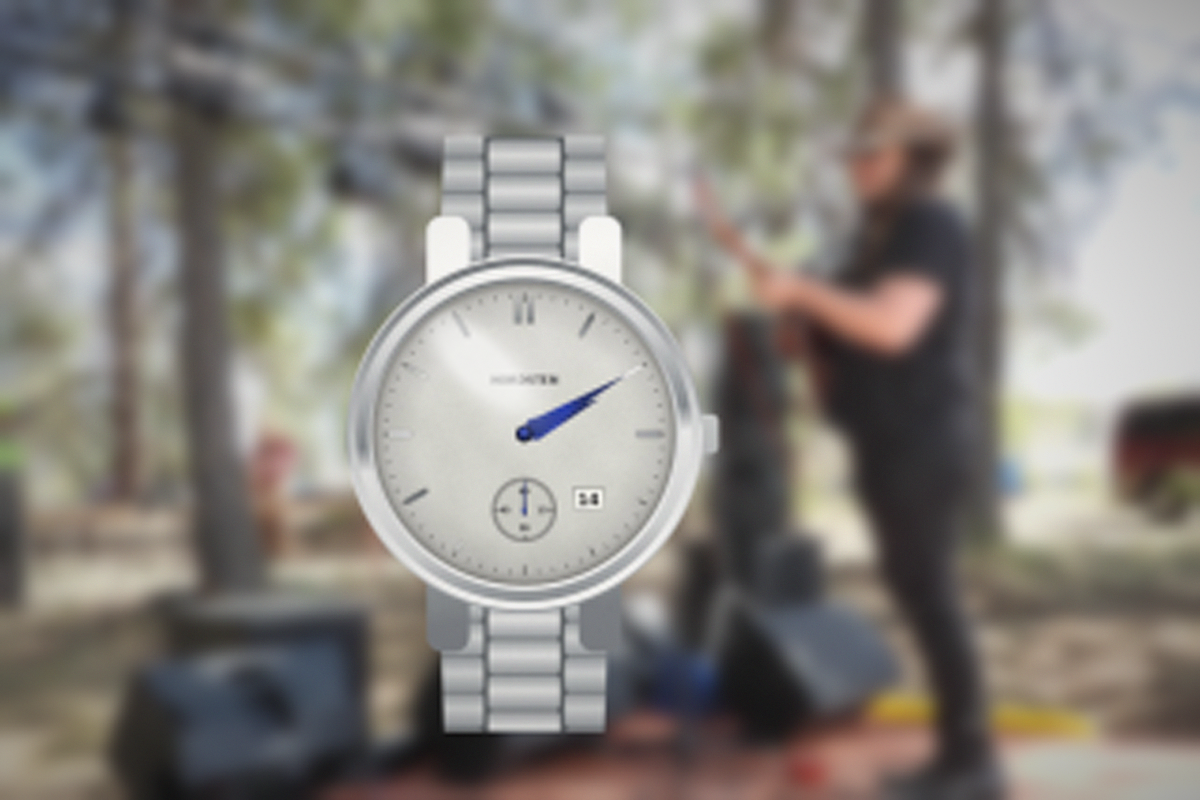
2:10
